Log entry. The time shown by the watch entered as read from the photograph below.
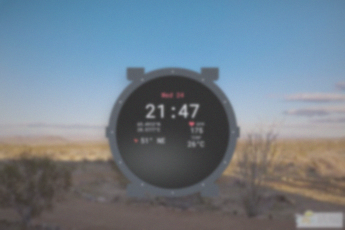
21:47
